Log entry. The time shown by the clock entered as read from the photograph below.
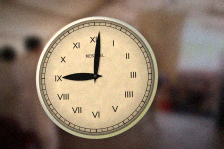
9:01
